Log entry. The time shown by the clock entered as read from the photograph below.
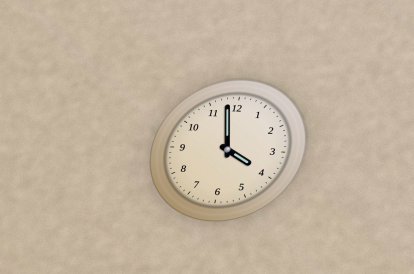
3:58
